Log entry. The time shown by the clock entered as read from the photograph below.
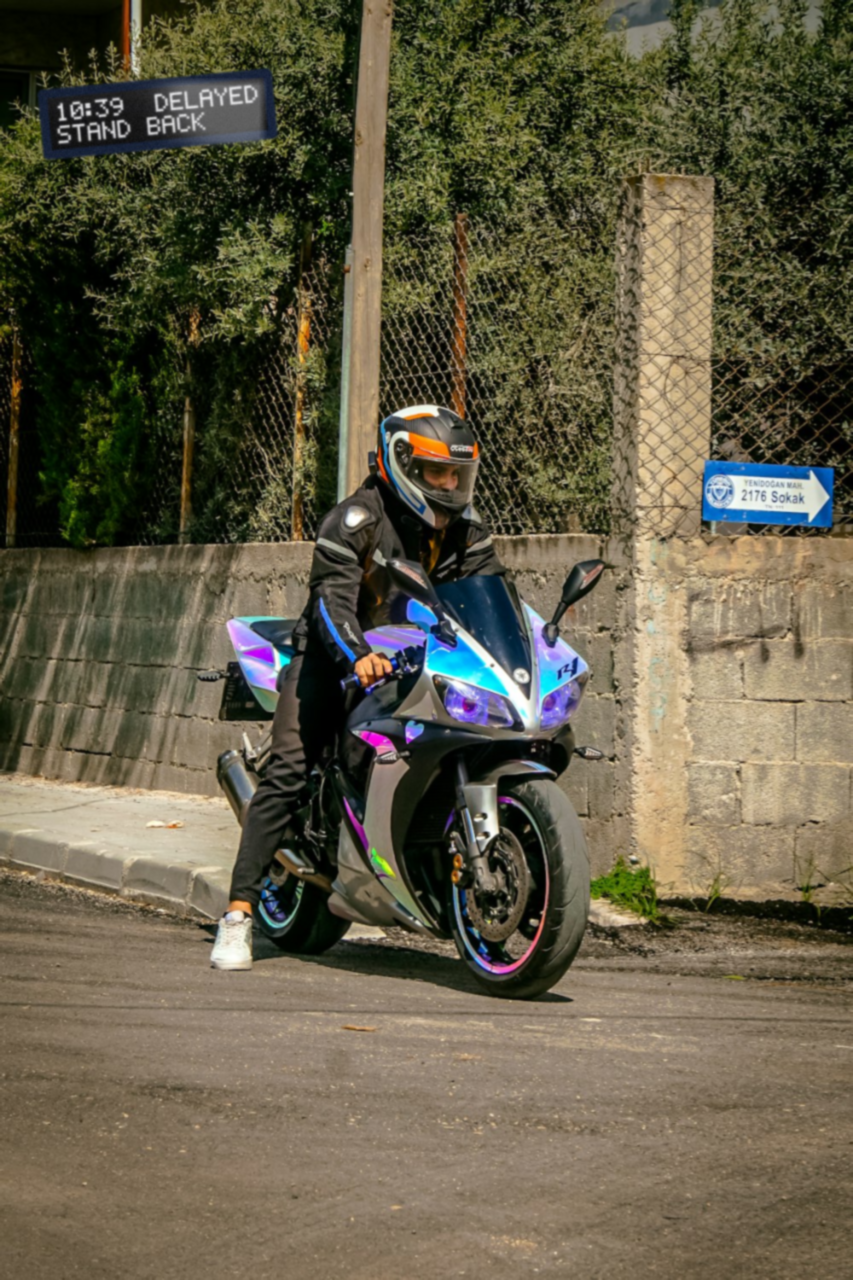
10:39
